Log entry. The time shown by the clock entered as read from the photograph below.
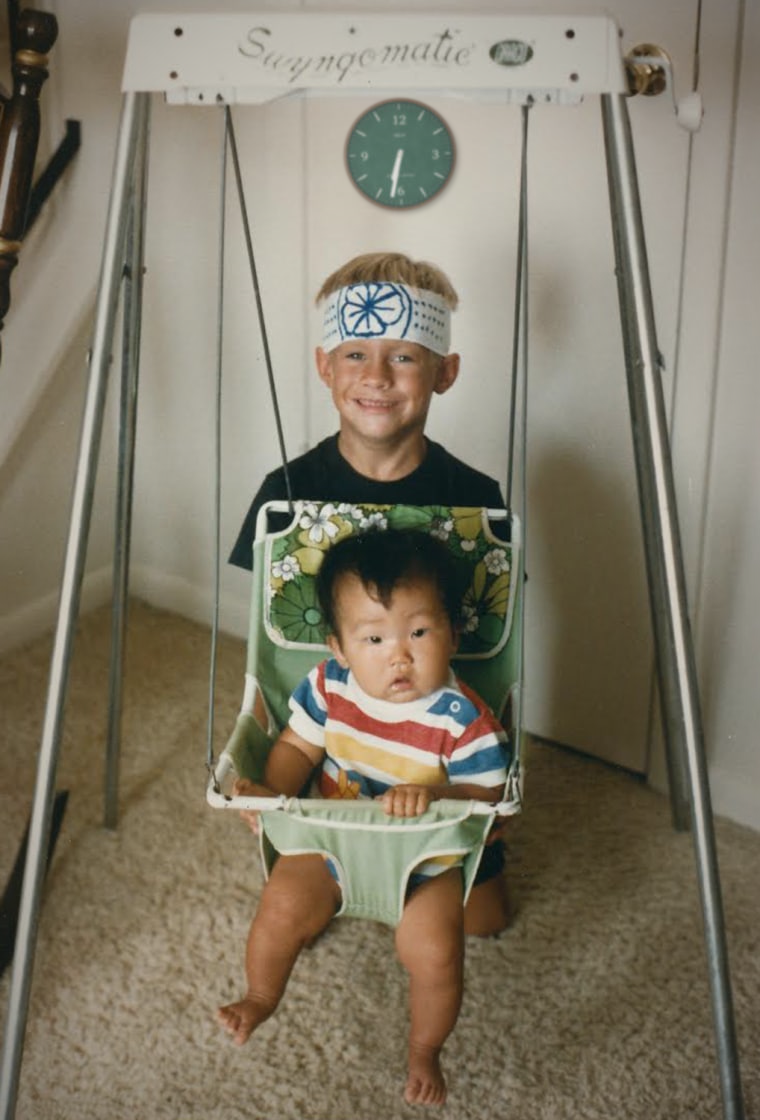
6:32
